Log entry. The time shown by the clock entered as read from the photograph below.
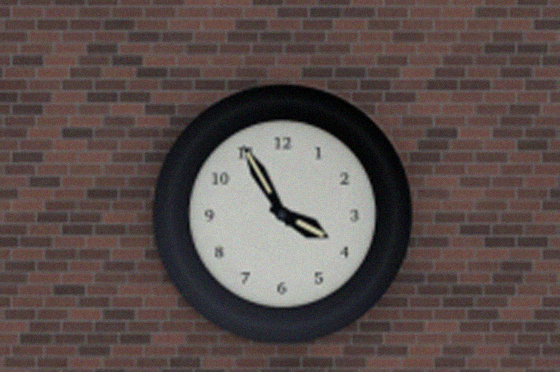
3:55
